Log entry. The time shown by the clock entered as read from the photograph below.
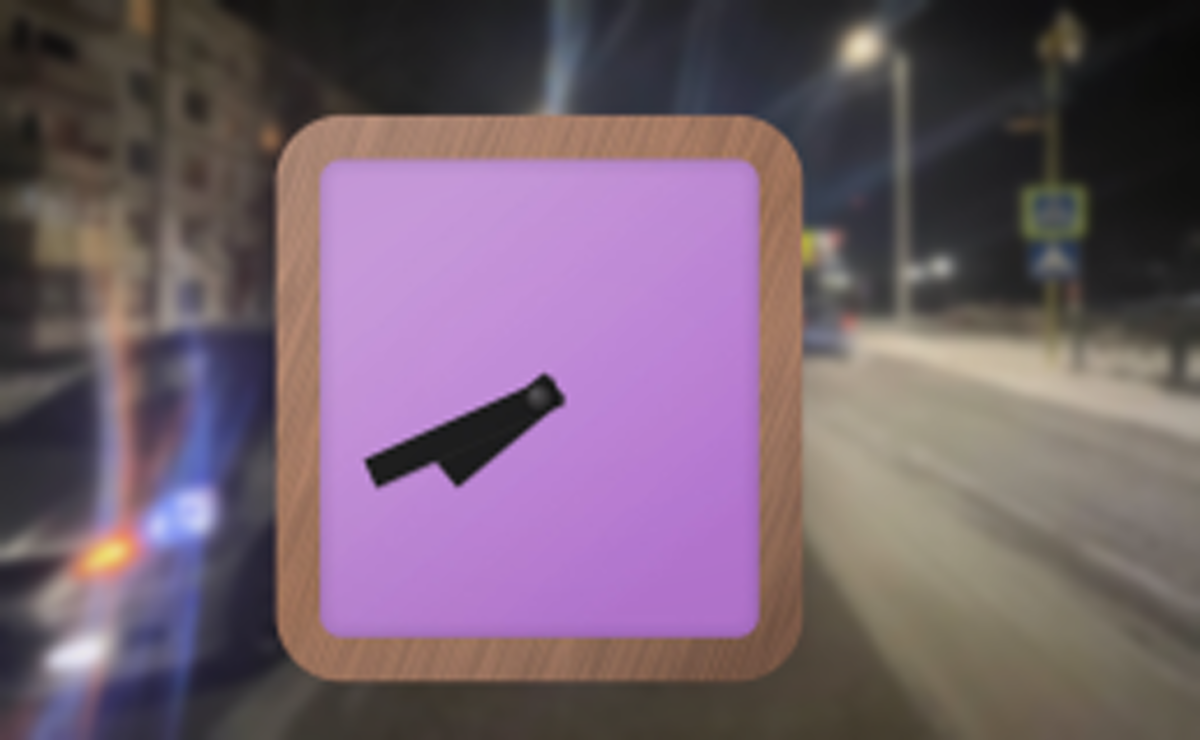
7:41
